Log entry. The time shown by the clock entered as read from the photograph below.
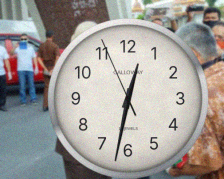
12:31:56
